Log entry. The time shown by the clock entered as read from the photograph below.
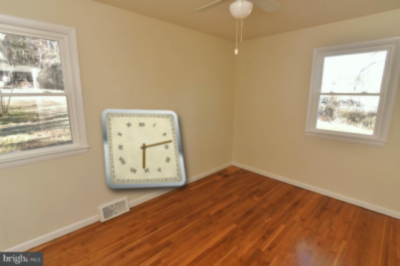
6:13
